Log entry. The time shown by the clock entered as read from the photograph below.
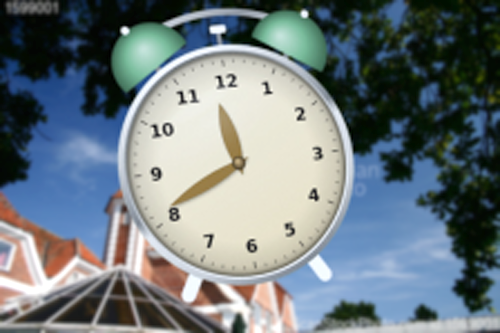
11:41
